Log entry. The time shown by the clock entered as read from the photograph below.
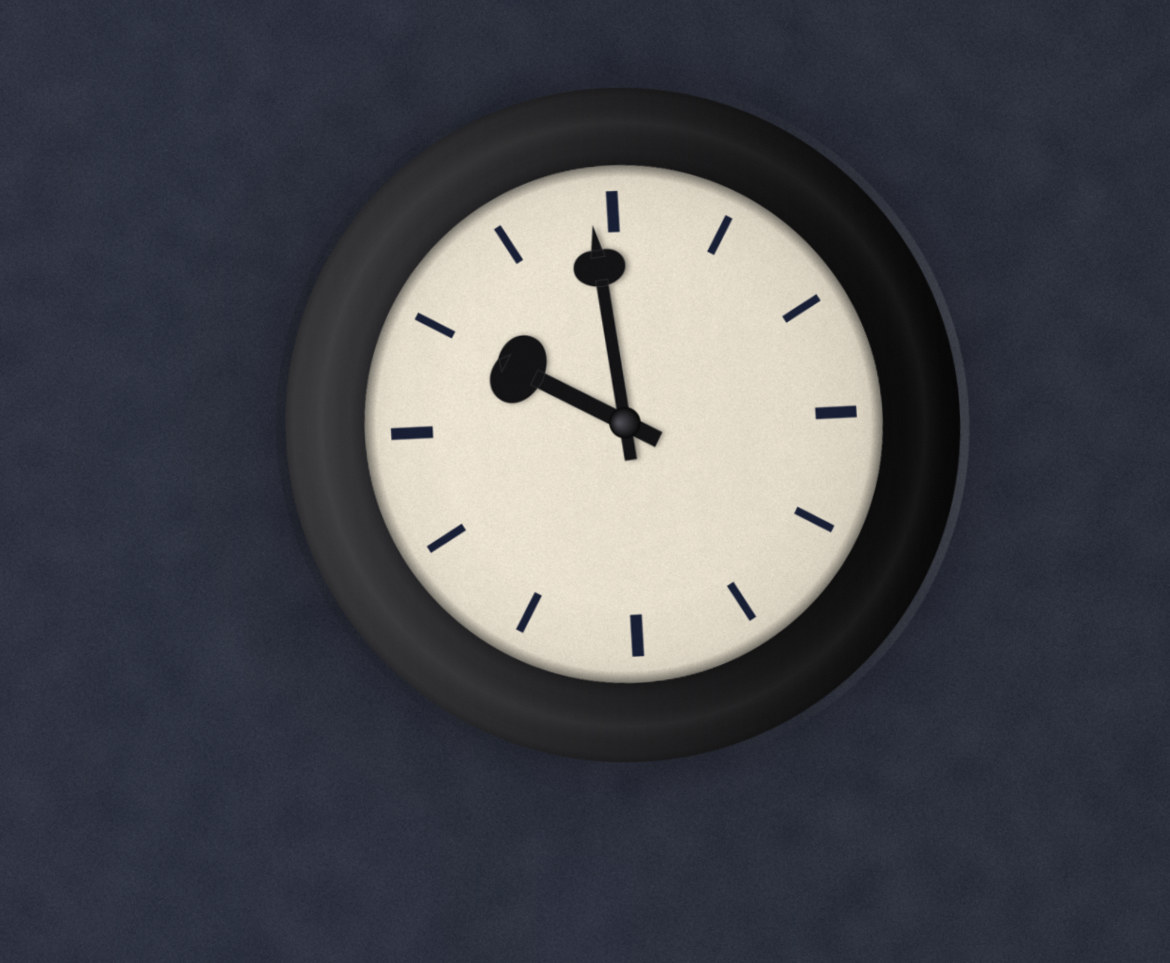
9:59
